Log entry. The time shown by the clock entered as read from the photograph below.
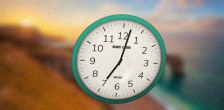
7:02
